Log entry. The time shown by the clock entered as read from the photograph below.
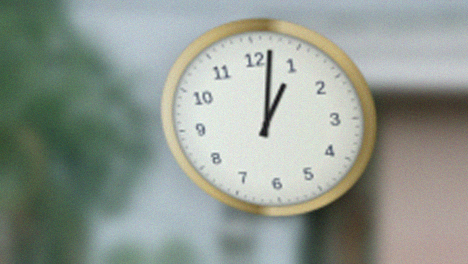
1:02
